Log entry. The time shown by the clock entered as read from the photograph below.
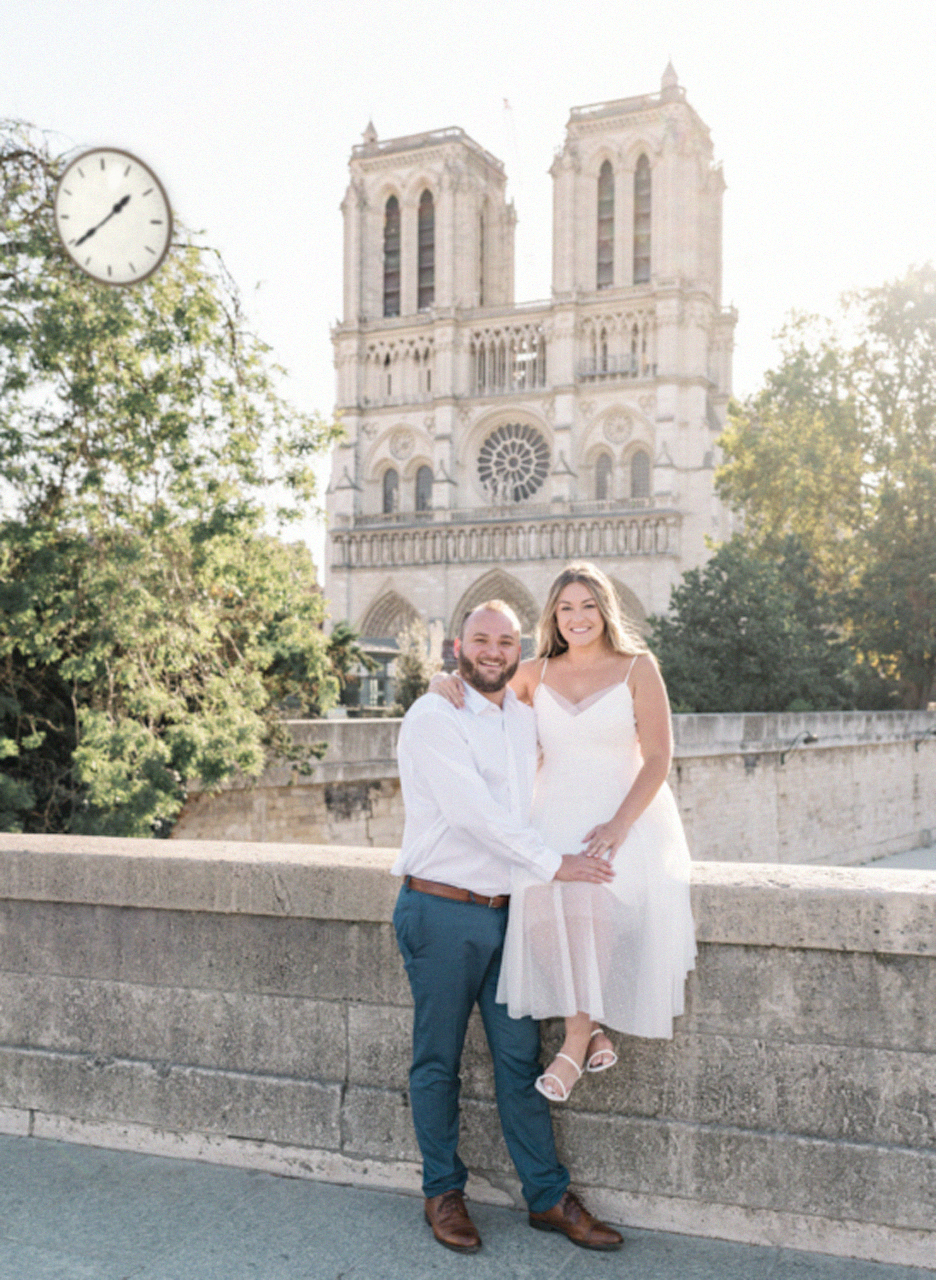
1:39
